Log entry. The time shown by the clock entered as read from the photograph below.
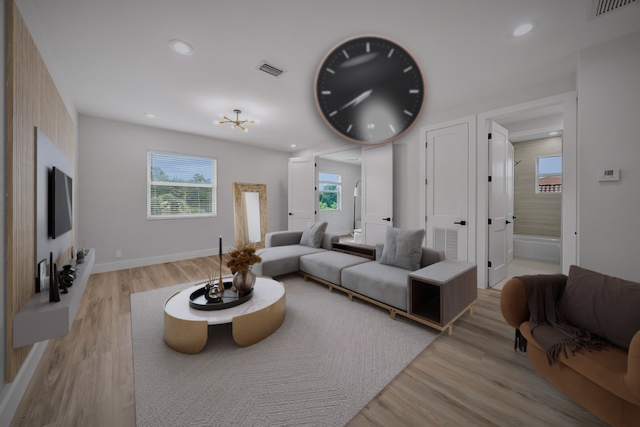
7:40
